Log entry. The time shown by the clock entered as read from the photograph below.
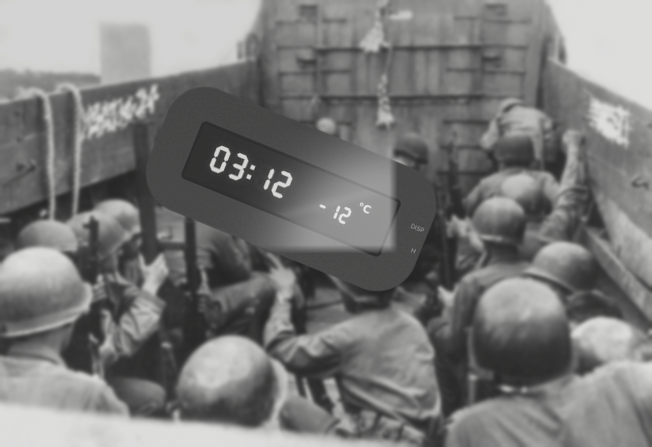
3:12
